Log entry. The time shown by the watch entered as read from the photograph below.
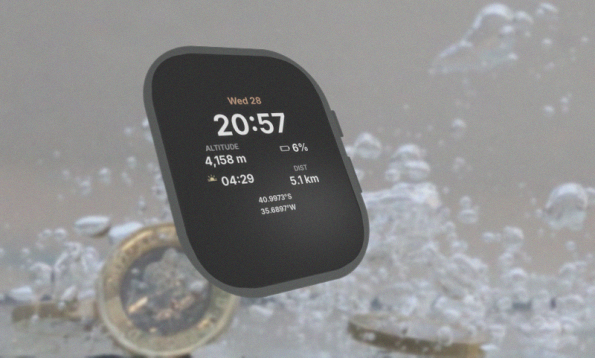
20:57
